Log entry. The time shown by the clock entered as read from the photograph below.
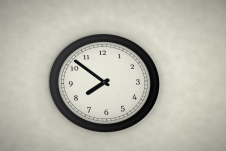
7:52
